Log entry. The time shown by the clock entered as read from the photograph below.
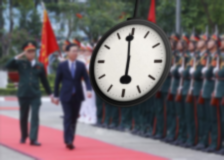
5:59
